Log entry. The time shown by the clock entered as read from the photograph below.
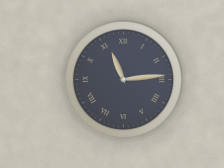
11:14
